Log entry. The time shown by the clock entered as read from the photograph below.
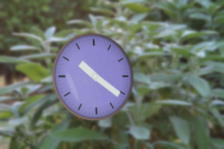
10:21
